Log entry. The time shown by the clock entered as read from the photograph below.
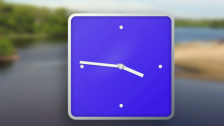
3:46
